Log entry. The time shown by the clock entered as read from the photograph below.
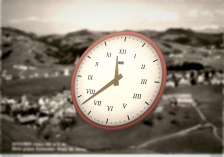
11:38
